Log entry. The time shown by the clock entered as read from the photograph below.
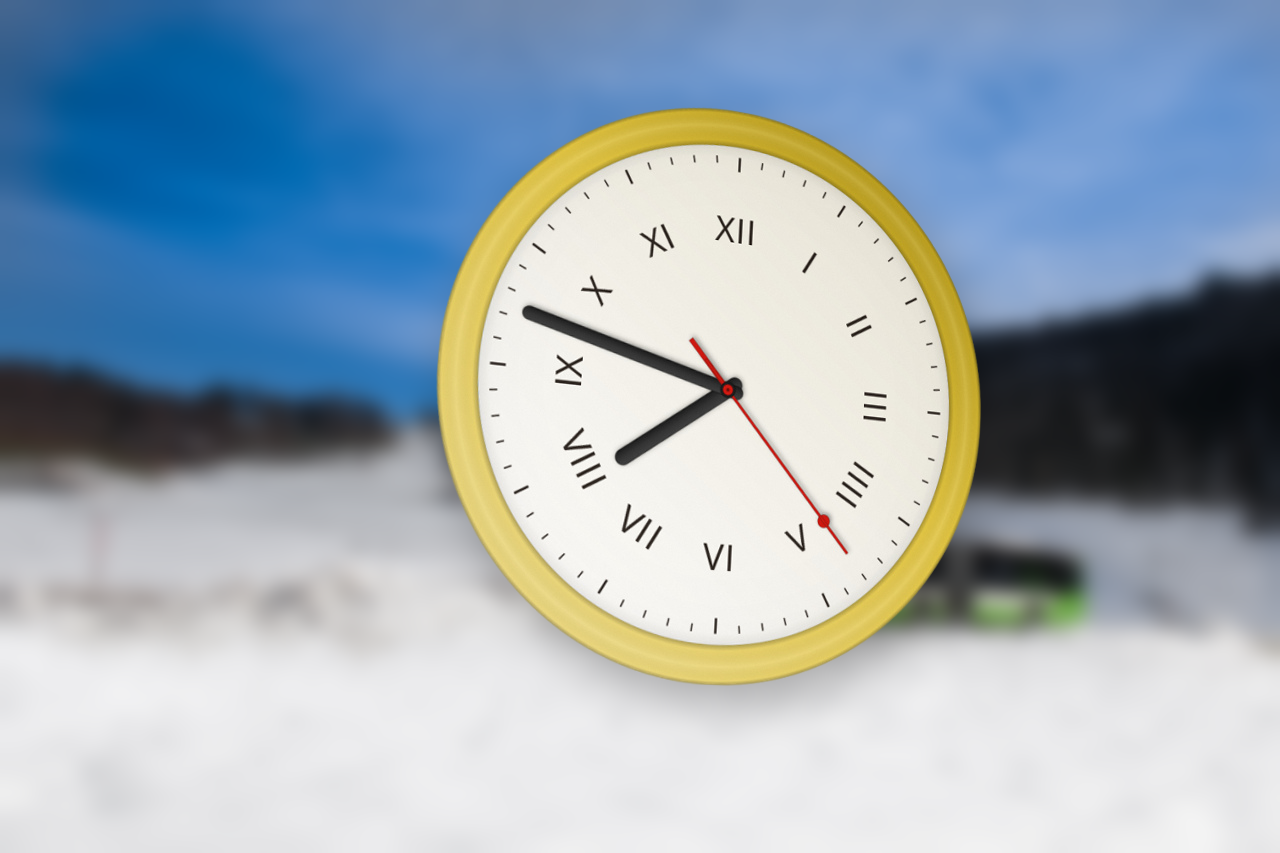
7:47:23
